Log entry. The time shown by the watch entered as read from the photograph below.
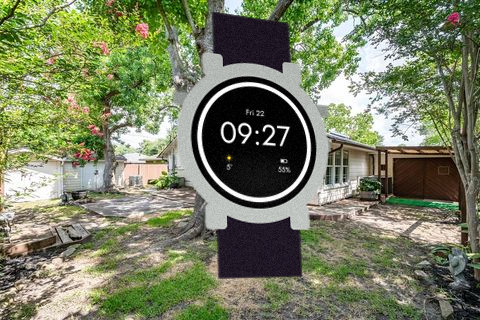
9:27
